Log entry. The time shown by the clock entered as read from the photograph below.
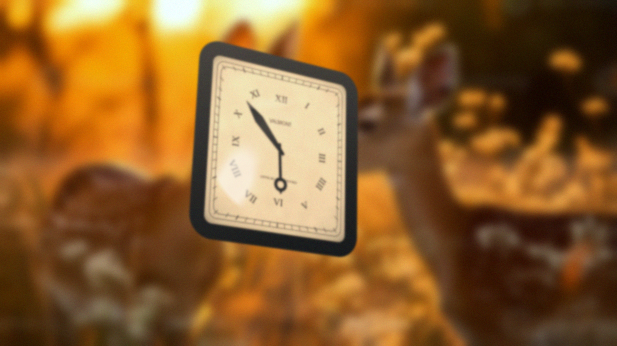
5:53
